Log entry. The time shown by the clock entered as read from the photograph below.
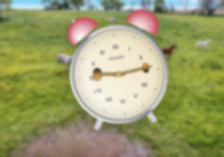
9:14
